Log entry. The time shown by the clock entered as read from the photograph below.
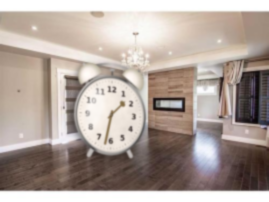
1:32
